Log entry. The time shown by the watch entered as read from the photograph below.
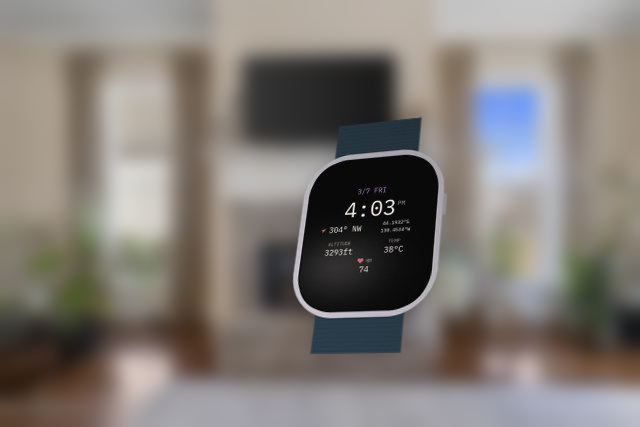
4:03
